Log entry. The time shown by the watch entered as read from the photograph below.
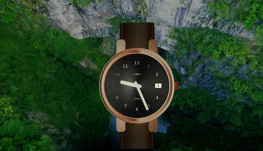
9:26
